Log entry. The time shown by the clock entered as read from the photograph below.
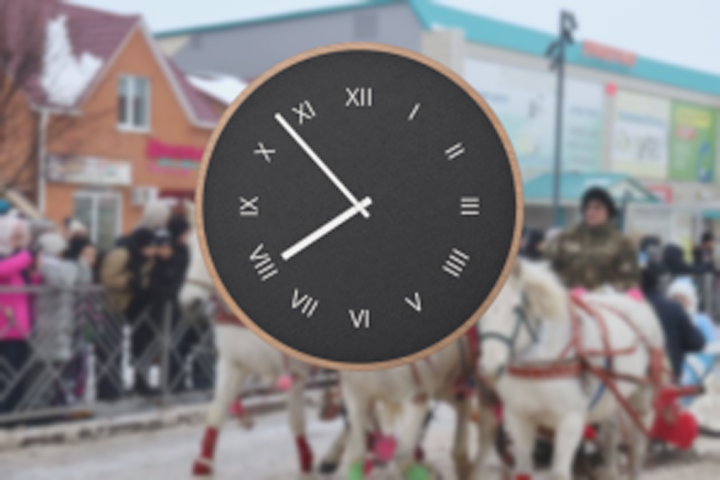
7:53
